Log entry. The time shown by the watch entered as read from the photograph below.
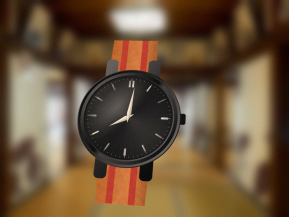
8:01
